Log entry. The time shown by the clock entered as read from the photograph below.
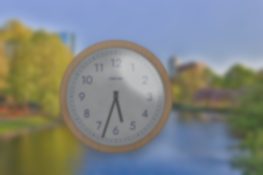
5:33
